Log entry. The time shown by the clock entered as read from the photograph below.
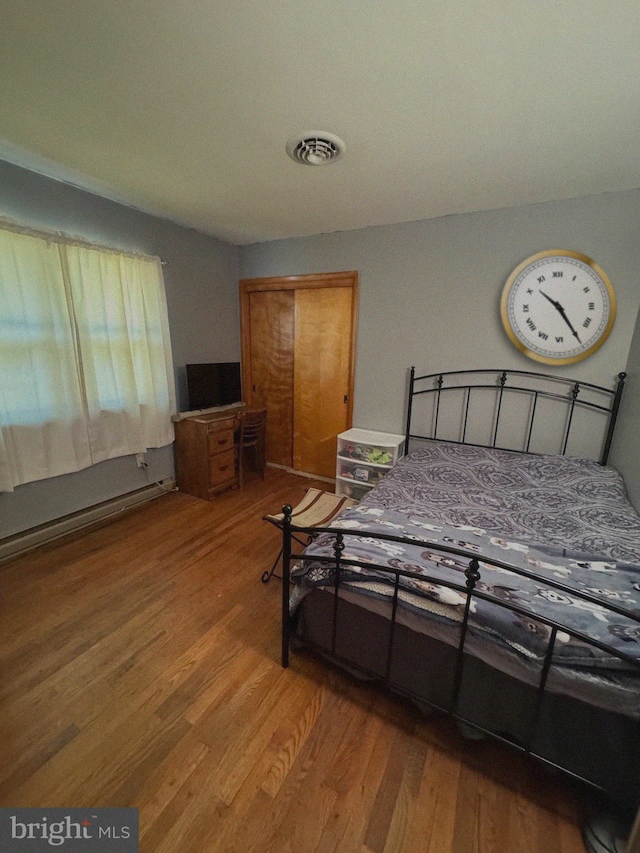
10:25
